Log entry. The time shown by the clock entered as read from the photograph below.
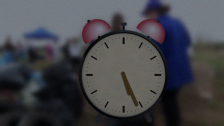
5:26
